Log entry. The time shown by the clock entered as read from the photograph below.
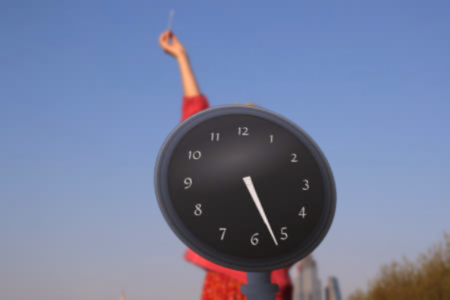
5:27
